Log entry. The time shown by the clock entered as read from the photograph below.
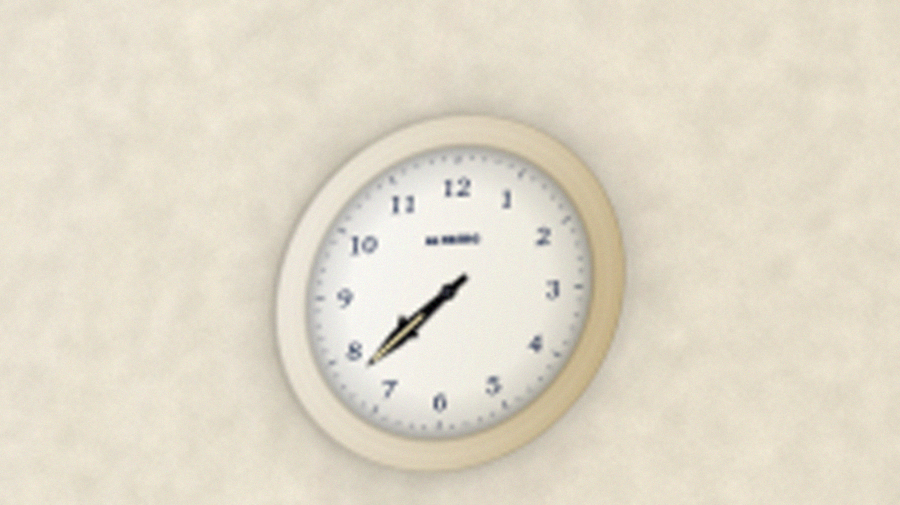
7:38
